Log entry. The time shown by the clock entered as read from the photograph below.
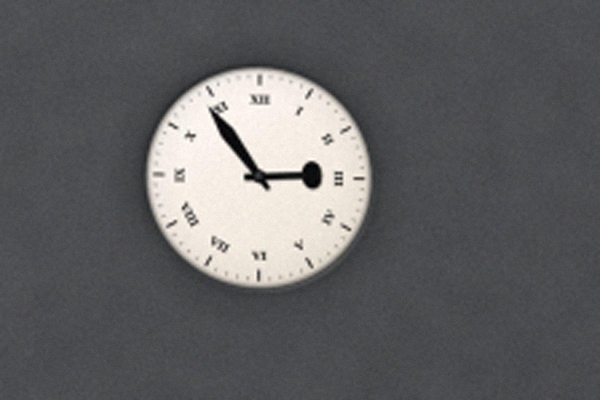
2:54
